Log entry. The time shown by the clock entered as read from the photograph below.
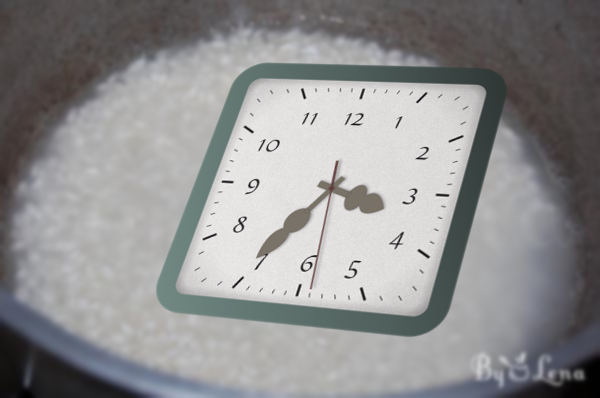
3:35:29
